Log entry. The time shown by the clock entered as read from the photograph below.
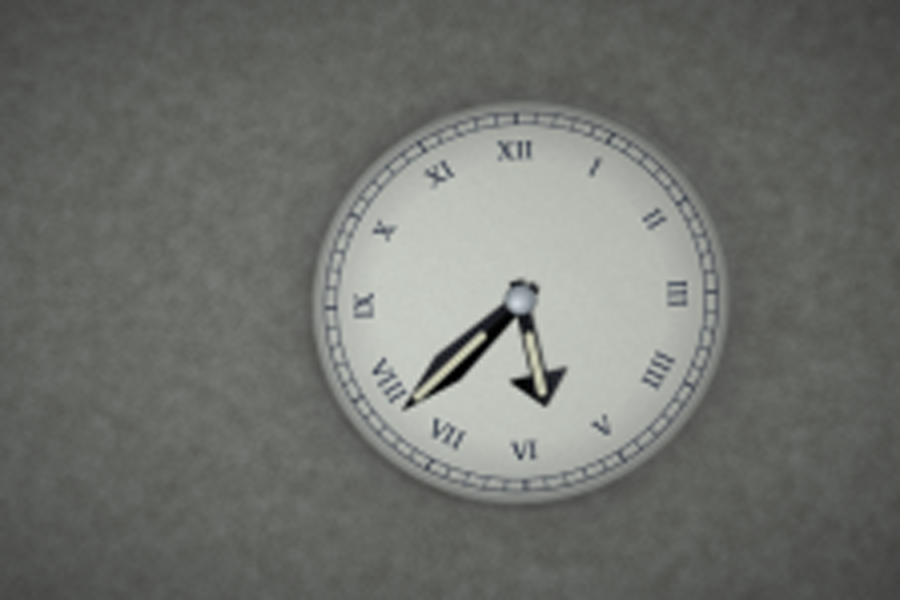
5:38
